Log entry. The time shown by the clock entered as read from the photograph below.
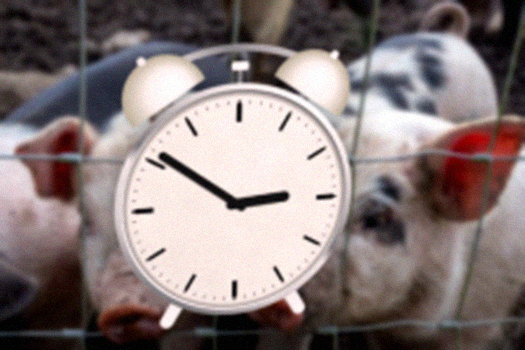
2:51
